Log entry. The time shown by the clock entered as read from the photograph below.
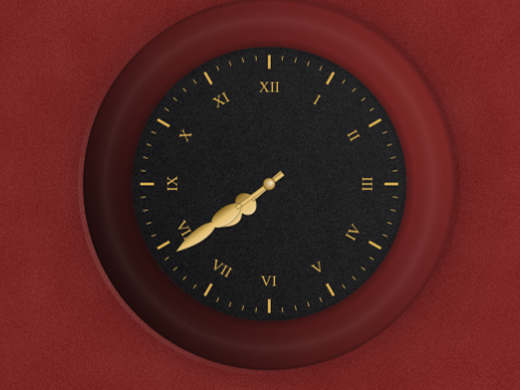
7:39
